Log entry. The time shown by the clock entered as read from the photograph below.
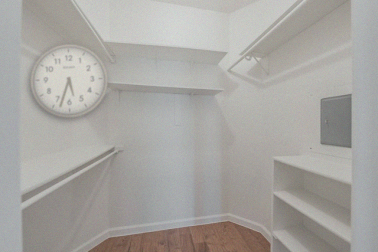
5:33
